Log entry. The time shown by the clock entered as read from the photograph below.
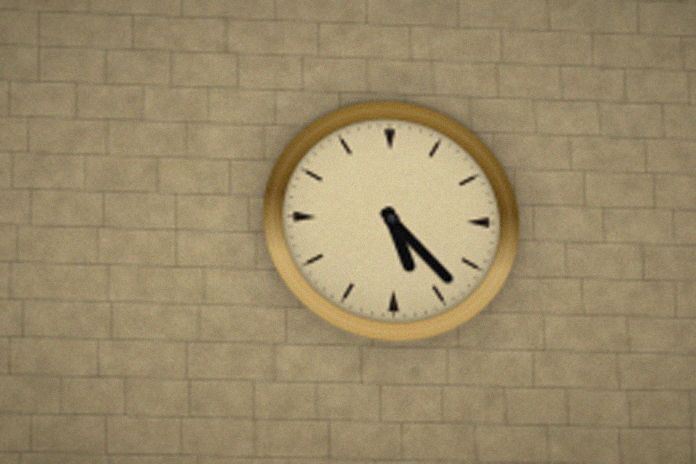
5:23
